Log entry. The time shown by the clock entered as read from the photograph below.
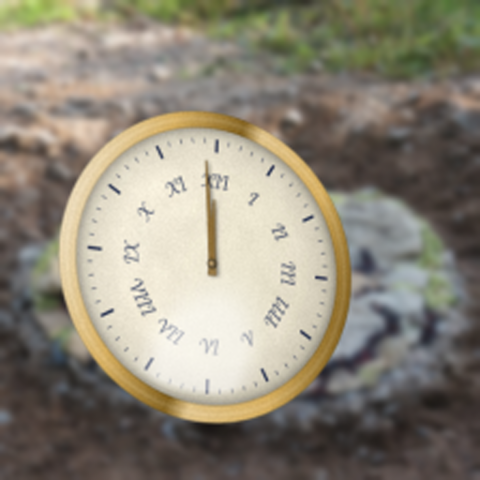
11:59
